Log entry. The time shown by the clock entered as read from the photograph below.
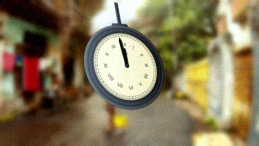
11:59
